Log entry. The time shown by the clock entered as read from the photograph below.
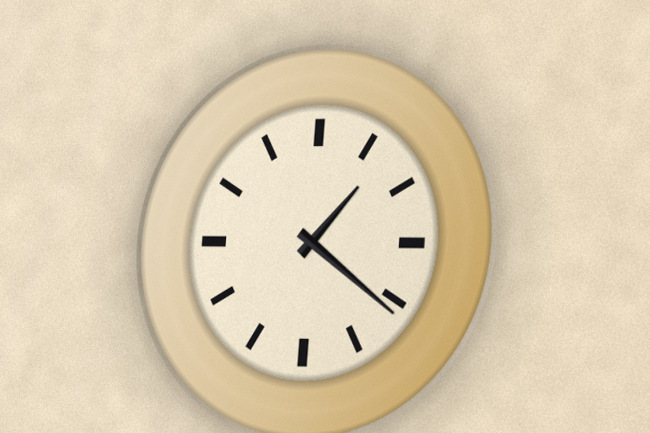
1:21
